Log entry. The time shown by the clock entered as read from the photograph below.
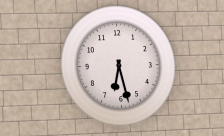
6:28
